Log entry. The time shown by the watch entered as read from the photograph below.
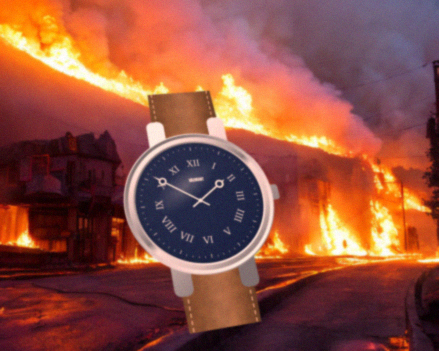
1:51
